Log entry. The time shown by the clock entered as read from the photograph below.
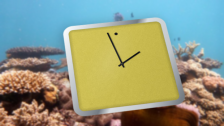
1:58
